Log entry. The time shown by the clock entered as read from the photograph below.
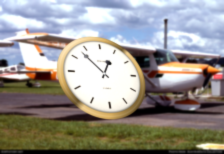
12:53
